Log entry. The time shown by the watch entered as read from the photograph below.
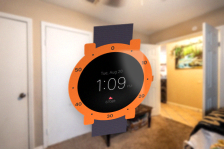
1:09
